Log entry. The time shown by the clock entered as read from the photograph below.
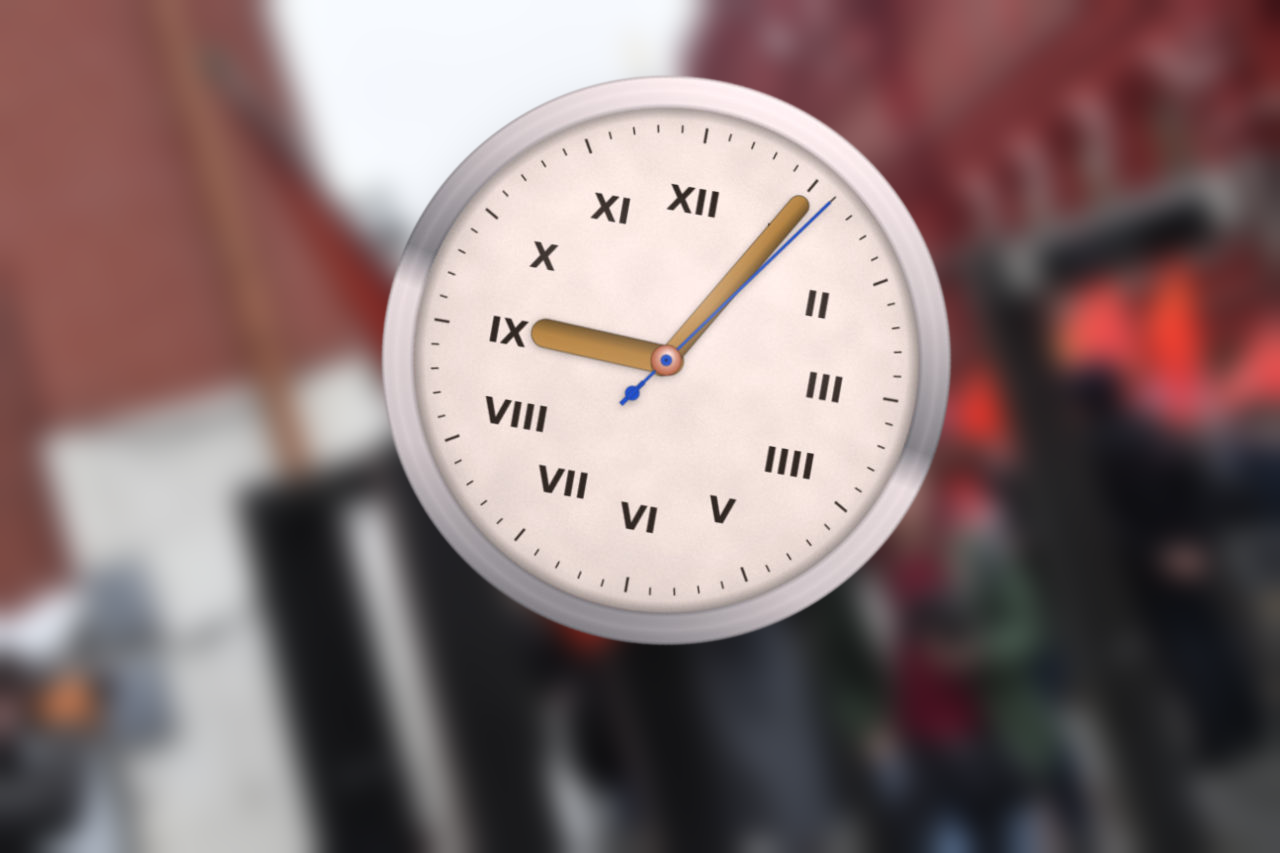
9:05:06
